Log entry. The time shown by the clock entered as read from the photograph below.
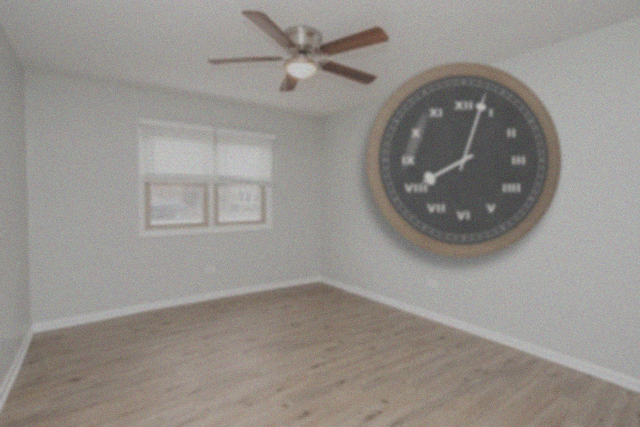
8:03
